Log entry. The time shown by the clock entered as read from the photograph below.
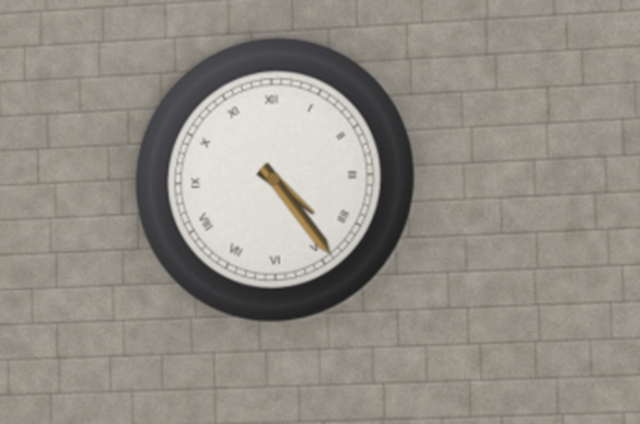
4:24
